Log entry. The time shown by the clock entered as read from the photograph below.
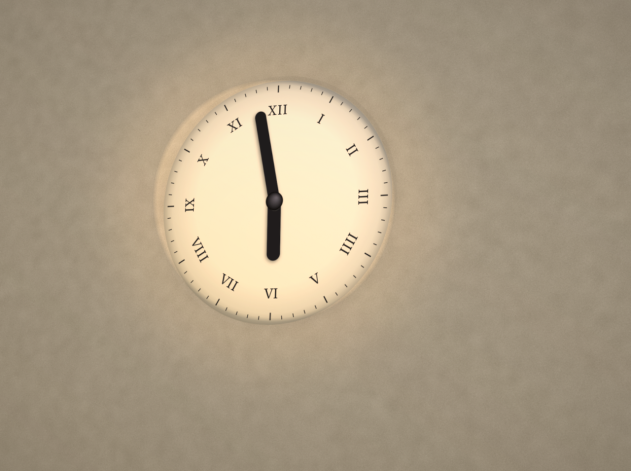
5:58
